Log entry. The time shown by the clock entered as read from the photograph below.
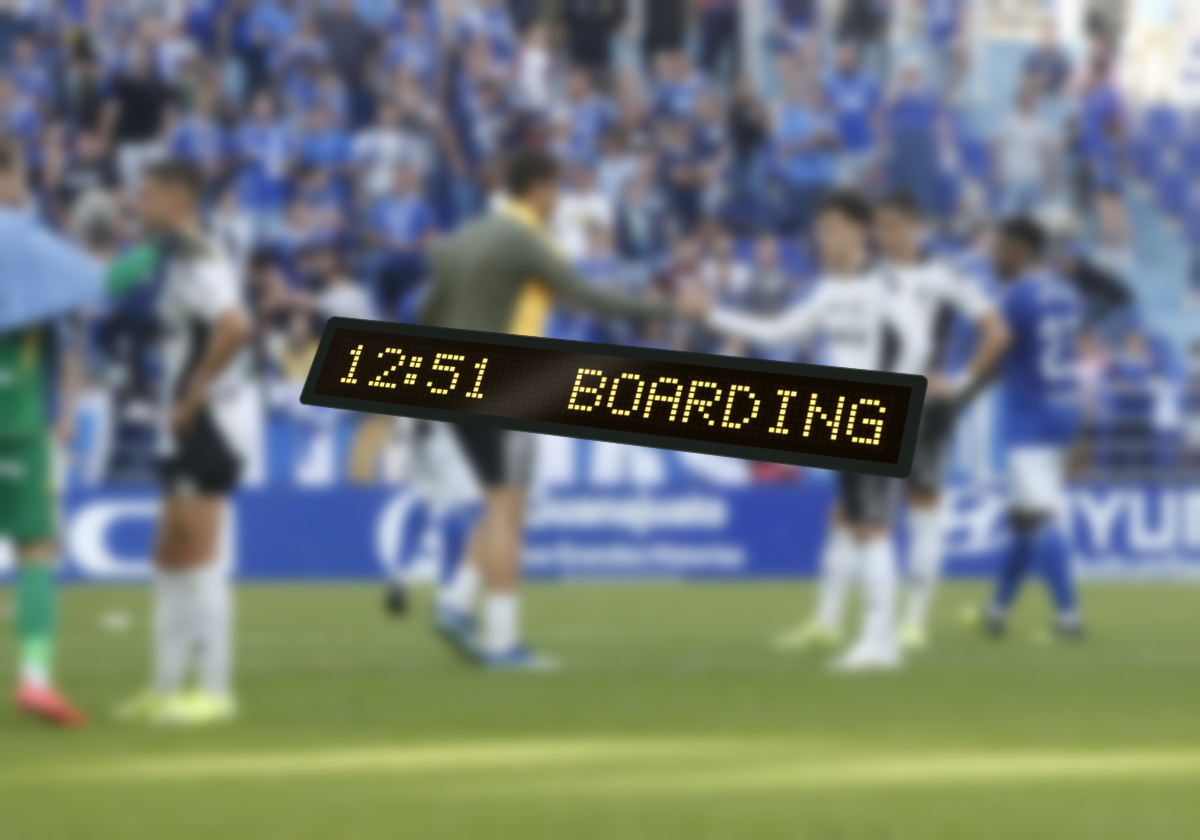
12:51
